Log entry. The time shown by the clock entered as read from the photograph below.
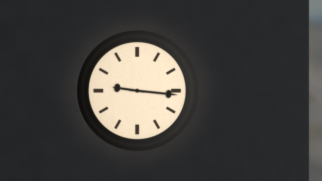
9:16
